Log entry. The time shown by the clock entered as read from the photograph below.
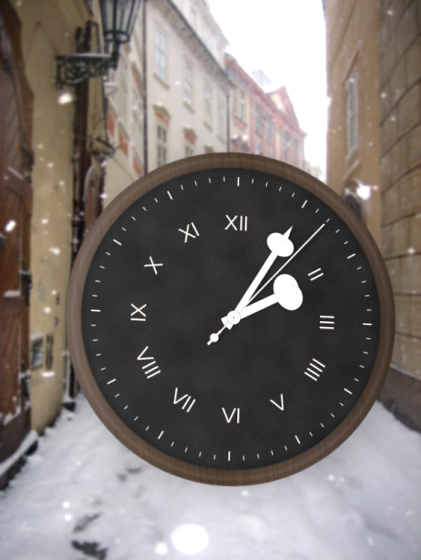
2:05:07
